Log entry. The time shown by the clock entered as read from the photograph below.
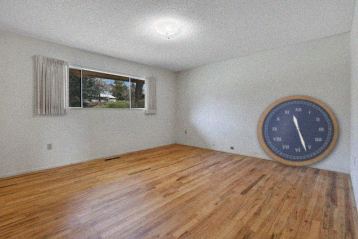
11:27
